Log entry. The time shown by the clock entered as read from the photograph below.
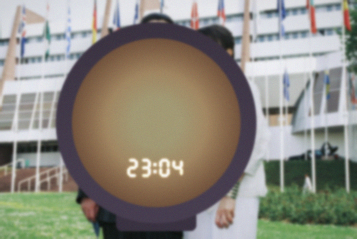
23:04
